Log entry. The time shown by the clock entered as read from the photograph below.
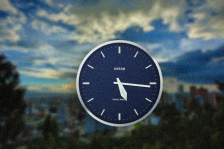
5:16
